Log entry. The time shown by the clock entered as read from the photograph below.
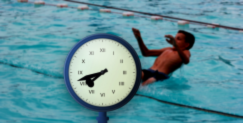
7:42
